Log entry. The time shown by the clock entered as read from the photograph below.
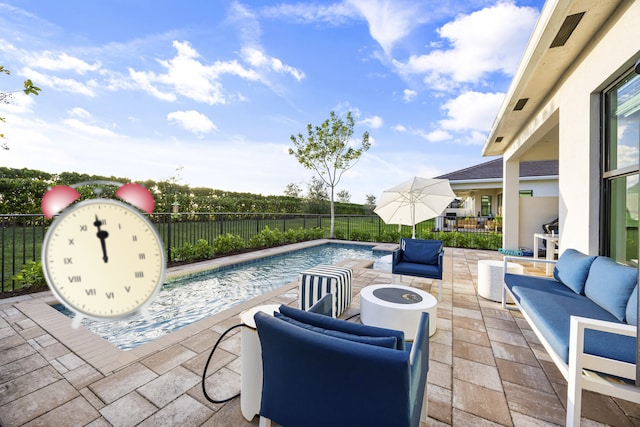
11:59
